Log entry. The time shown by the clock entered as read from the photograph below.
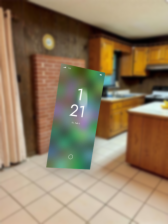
1:21
